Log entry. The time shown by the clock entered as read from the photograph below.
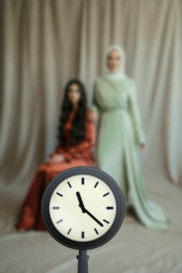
11:22
